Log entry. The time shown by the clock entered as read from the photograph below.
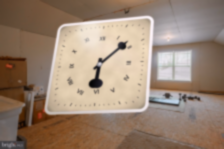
6:08
